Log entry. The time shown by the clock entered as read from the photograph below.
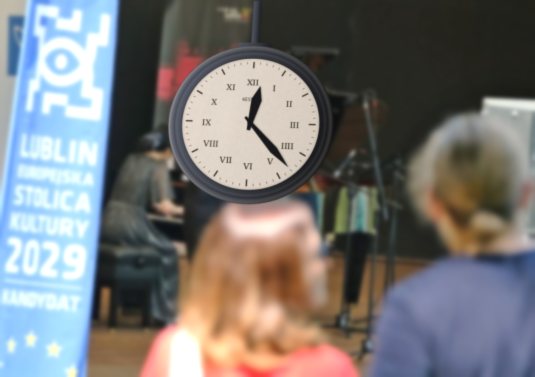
12:23
